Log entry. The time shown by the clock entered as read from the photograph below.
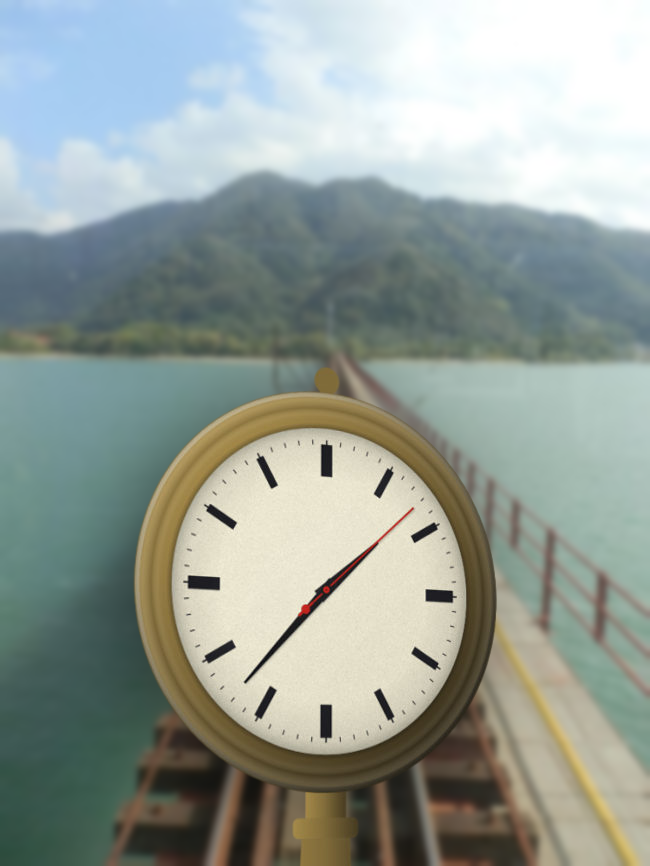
1:37:08
